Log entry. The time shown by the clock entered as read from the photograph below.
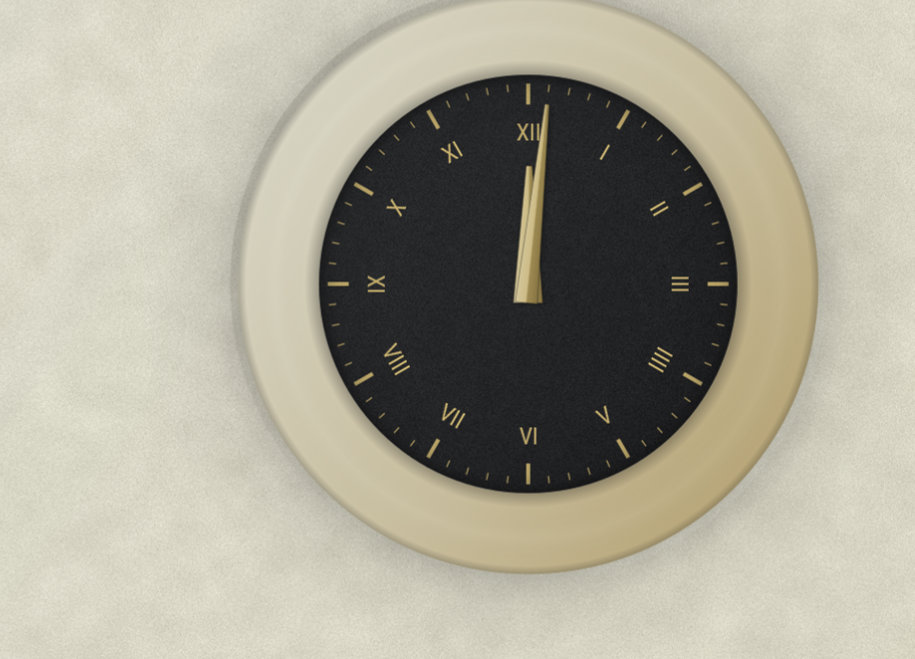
12:01
